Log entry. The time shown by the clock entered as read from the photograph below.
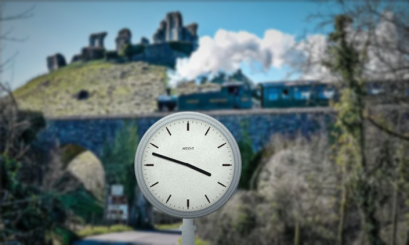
3:48
